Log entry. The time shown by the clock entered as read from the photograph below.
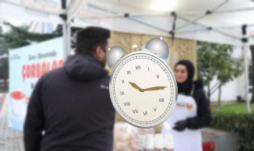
10:15
